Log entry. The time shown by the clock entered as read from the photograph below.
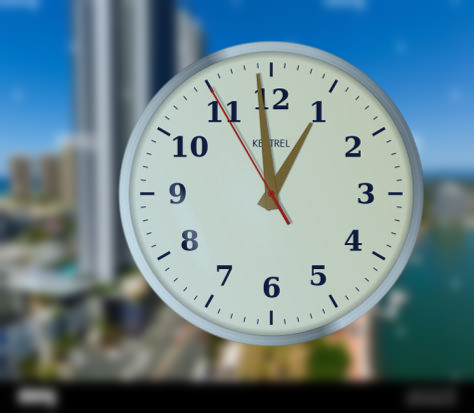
12:58:55
